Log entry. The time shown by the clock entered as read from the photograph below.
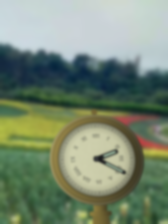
2:20
